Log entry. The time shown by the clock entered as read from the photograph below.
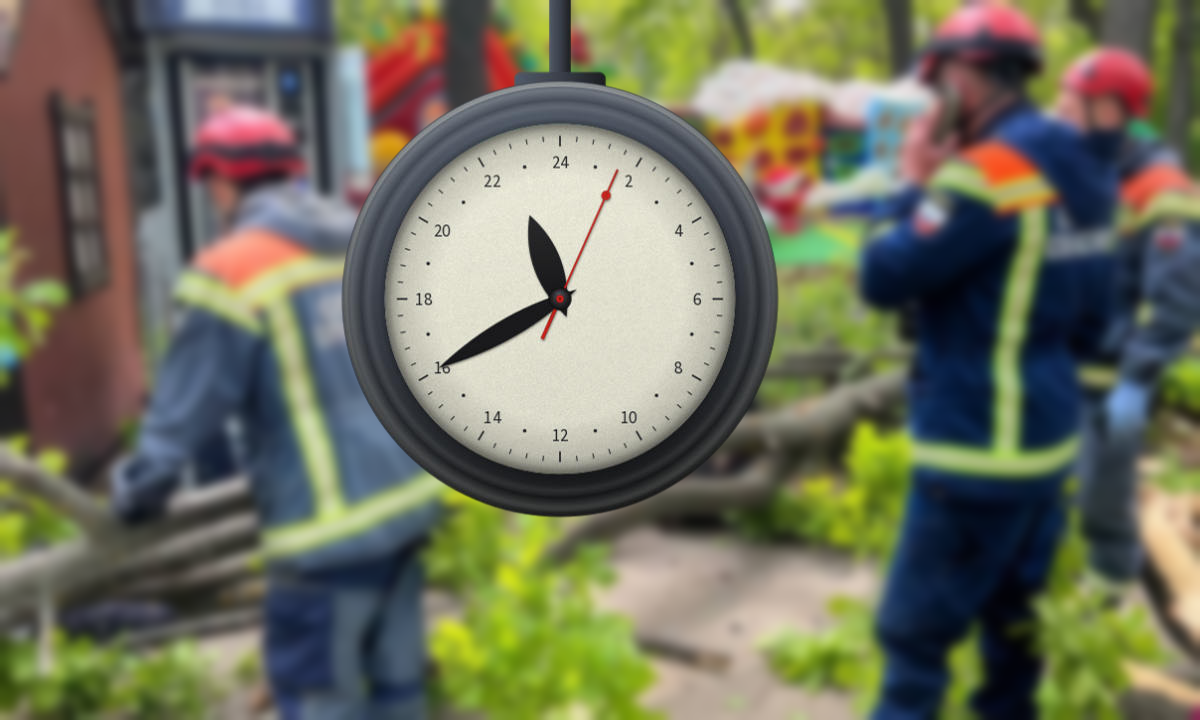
22:40:04
